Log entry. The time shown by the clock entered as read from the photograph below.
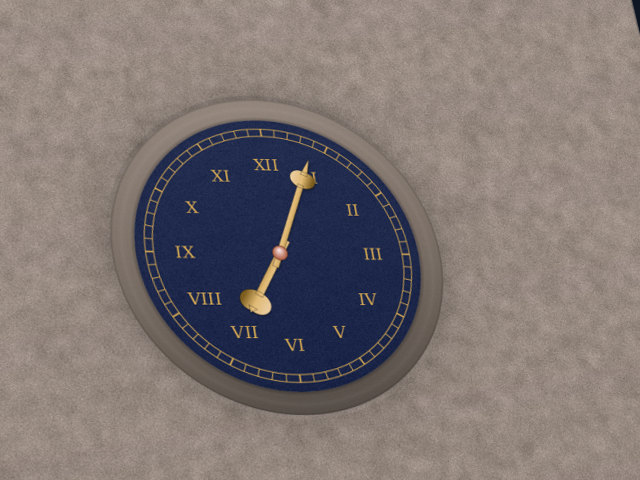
7:04
